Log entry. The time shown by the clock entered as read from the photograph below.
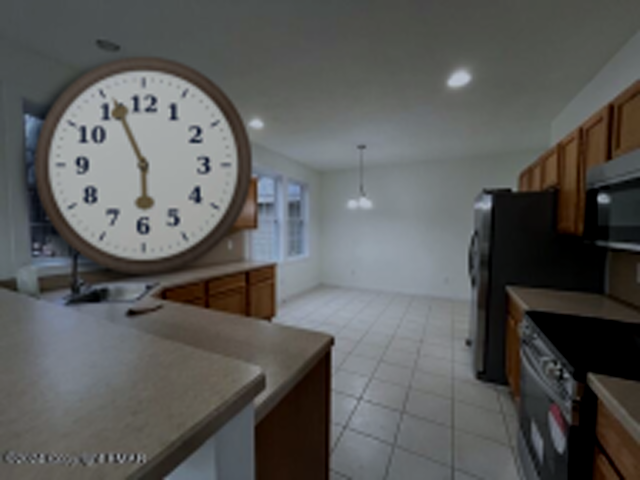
5:56
